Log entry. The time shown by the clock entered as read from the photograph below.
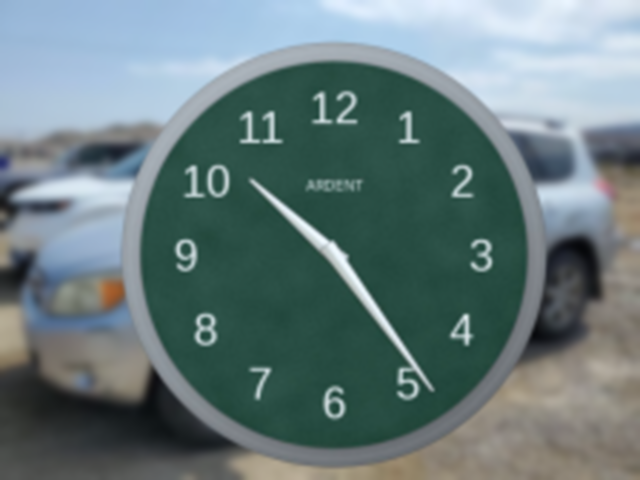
10:24
